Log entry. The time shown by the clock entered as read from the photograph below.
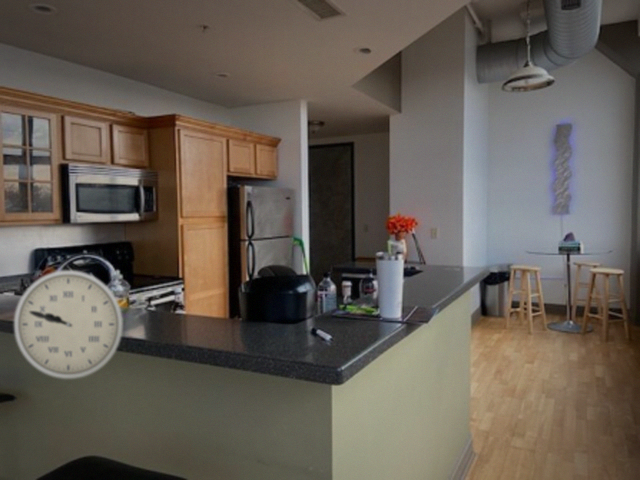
9:48
